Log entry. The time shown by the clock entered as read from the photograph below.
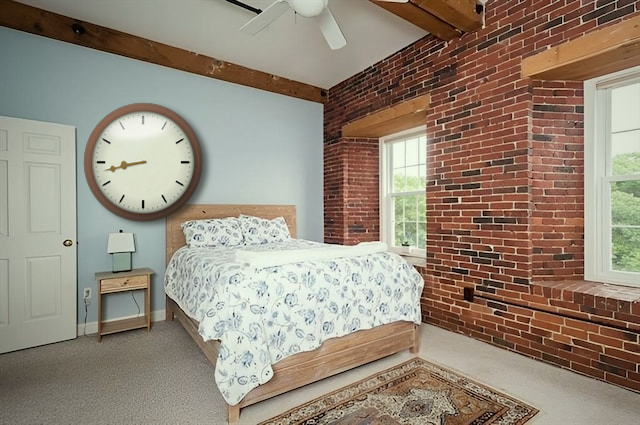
8:43
